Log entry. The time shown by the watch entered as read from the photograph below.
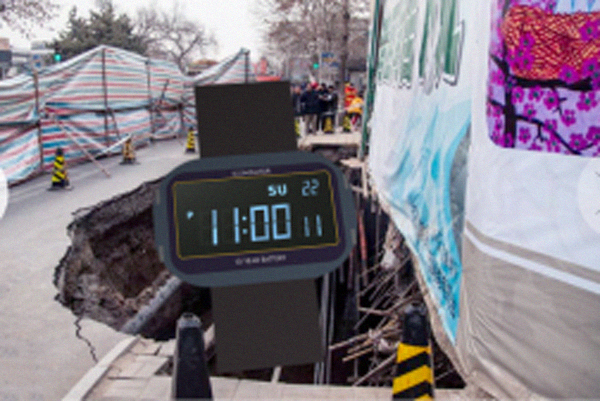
11:00:11
